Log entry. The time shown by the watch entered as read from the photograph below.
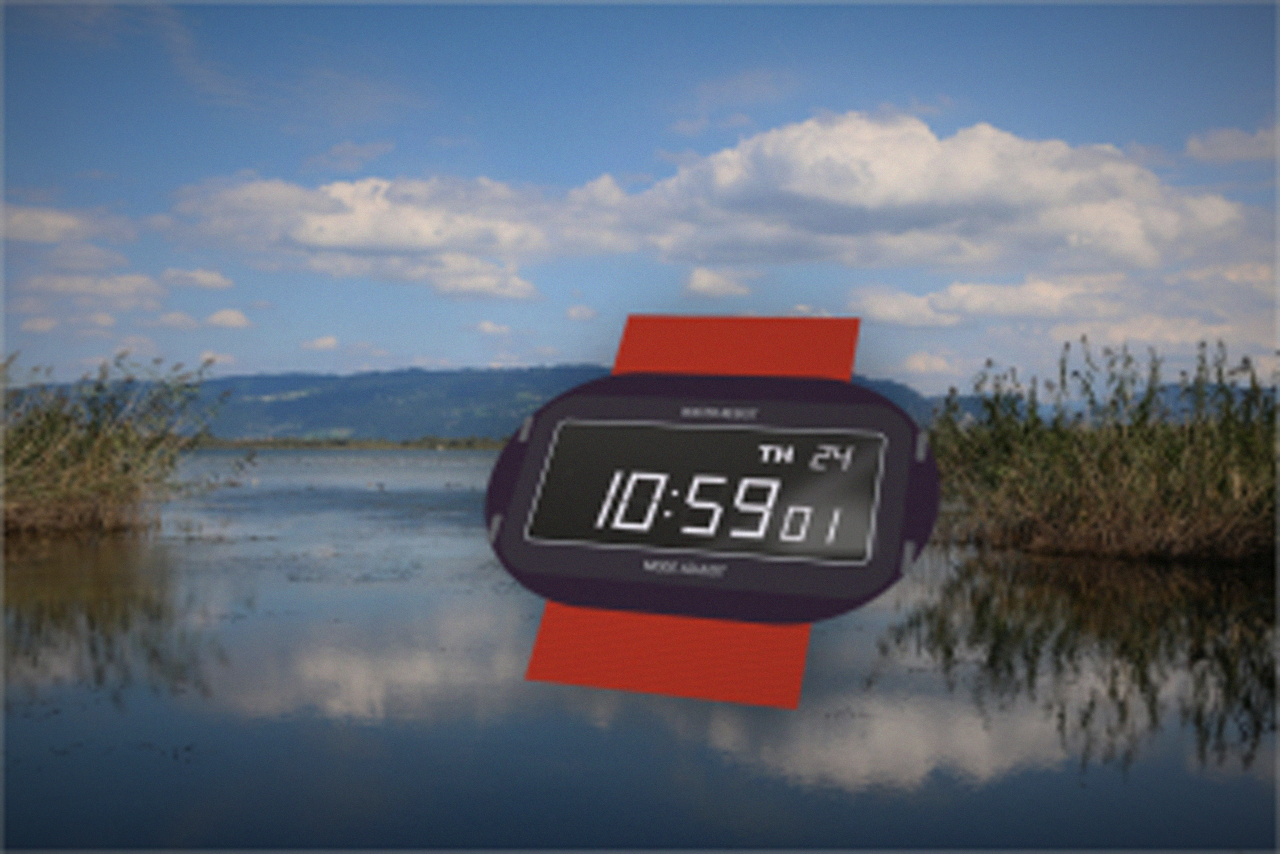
10:59:01
